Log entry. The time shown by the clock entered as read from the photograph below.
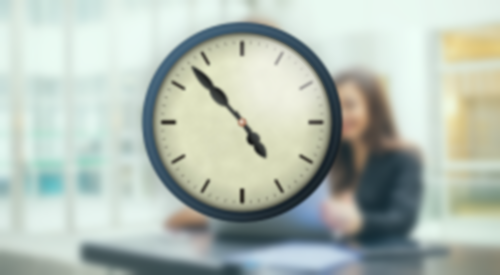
4:53
